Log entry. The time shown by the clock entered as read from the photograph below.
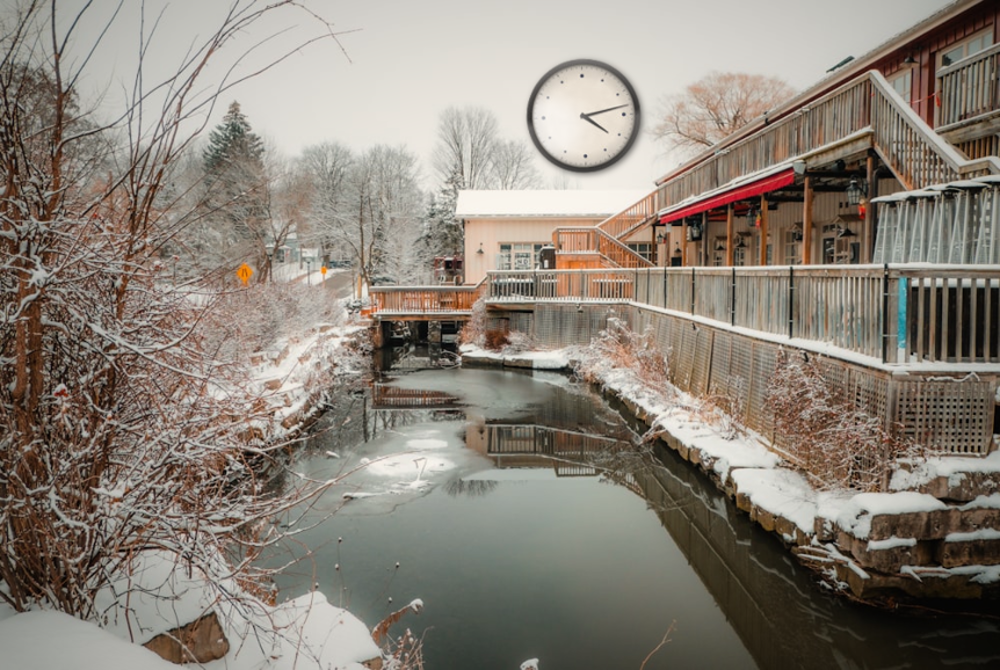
4:13
